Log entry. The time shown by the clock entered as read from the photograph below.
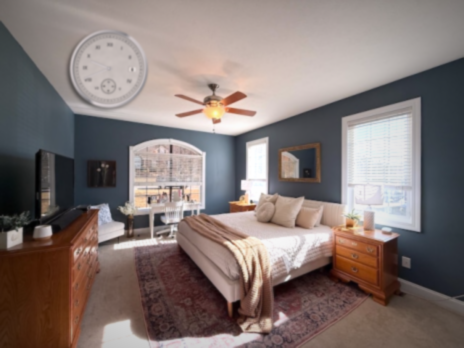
9:41
